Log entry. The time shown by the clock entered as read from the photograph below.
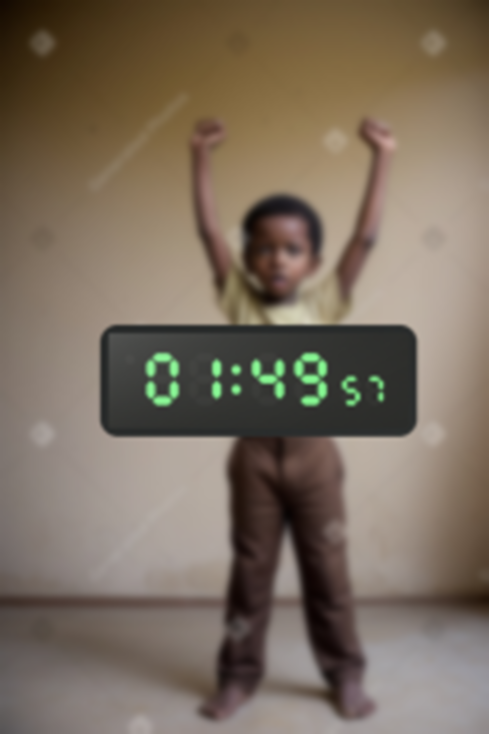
1:49:57
